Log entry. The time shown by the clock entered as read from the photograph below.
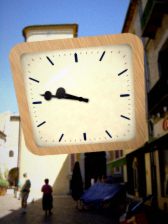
9:47
